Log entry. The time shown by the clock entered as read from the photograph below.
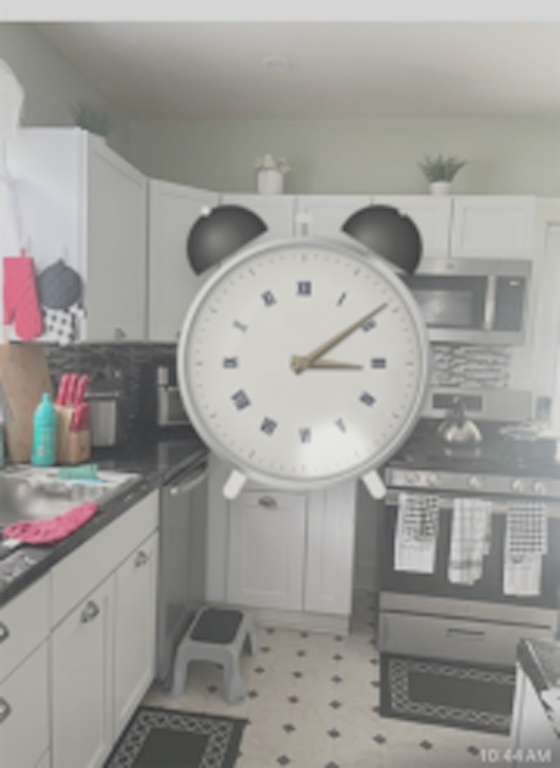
3:09
